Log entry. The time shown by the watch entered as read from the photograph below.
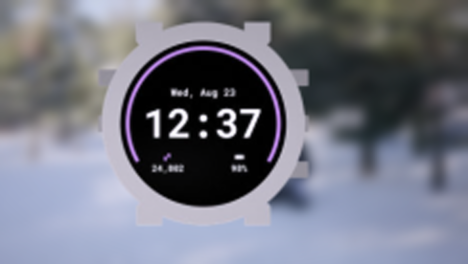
12:37
